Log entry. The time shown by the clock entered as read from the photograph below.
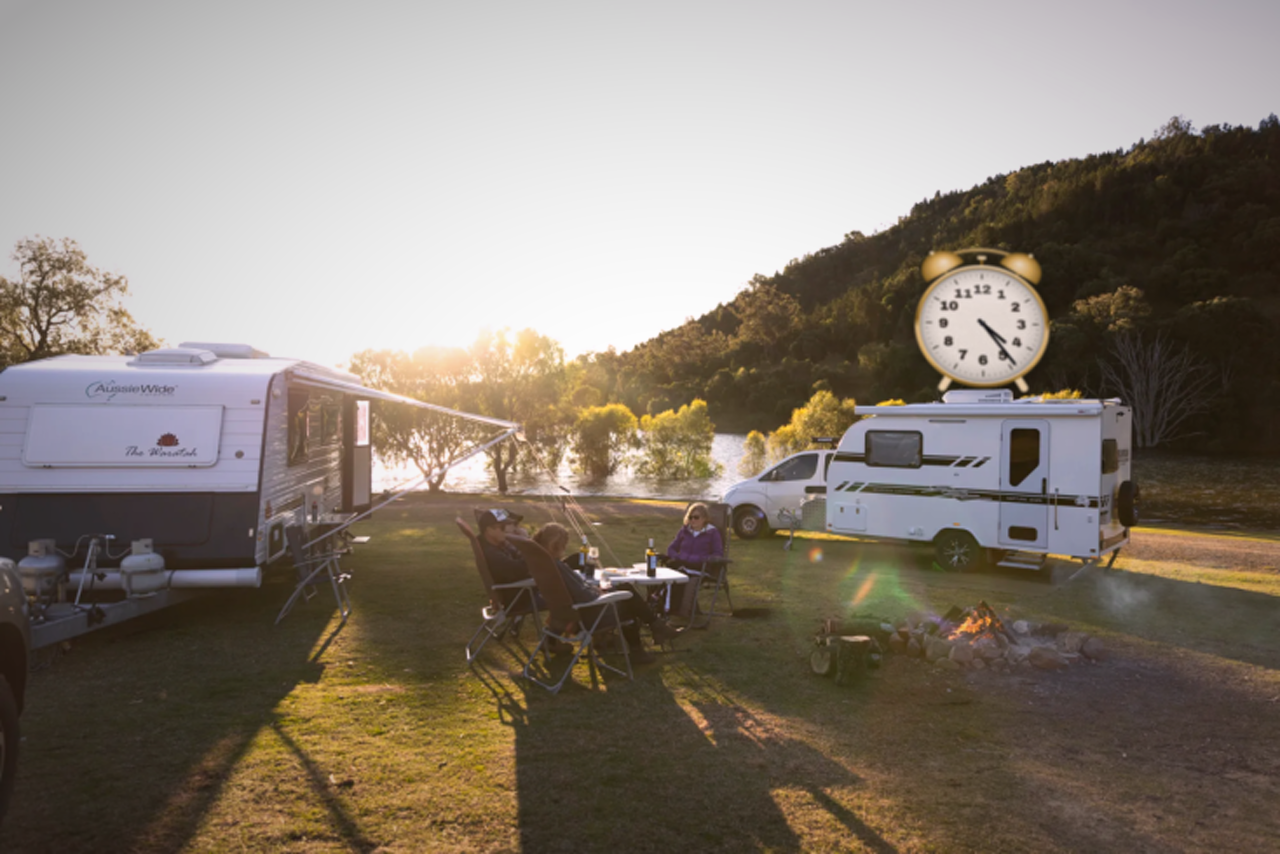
4:24
